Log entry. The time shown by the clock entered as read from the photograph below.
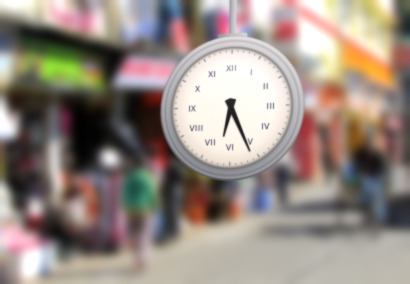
6:26
